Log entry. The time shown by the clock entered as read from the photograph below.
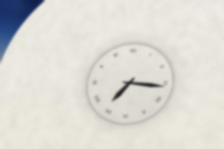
7:16
